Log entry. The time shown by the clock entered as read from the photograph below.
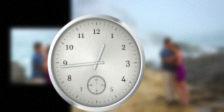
12:44
